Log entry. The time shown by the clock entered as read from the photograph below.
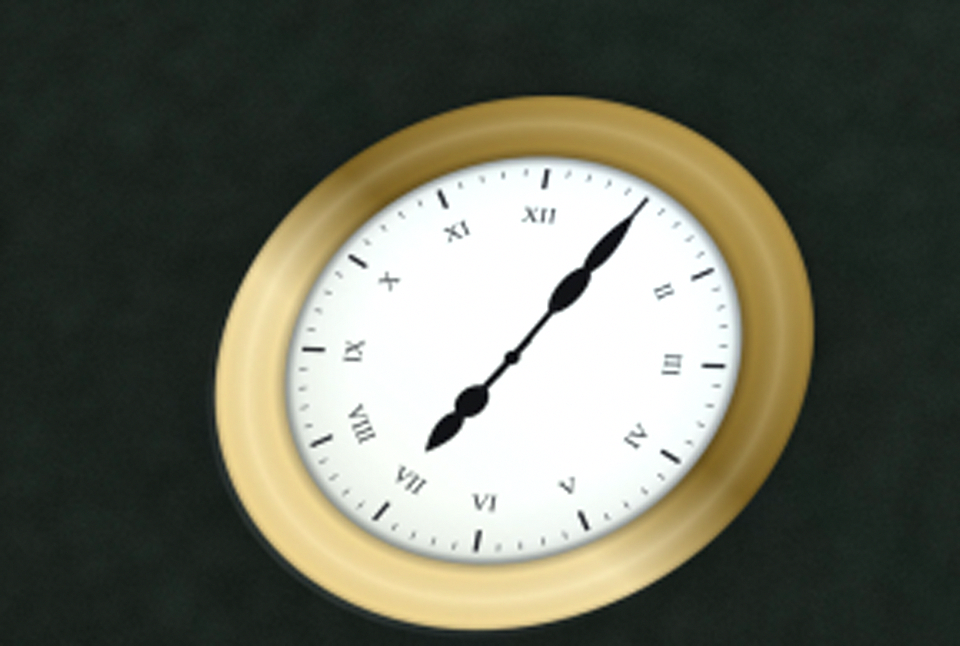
7:05
